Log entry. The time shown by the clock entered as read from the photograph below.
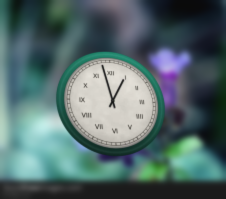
12:58
